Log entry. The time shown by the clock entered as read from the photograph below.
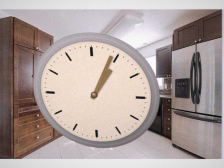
1:04
